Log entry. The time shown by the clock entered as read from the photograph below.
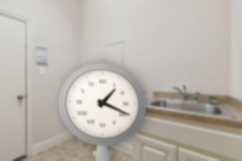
1:19
